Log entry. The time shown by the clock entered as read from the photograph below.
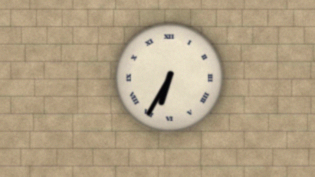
6:35
